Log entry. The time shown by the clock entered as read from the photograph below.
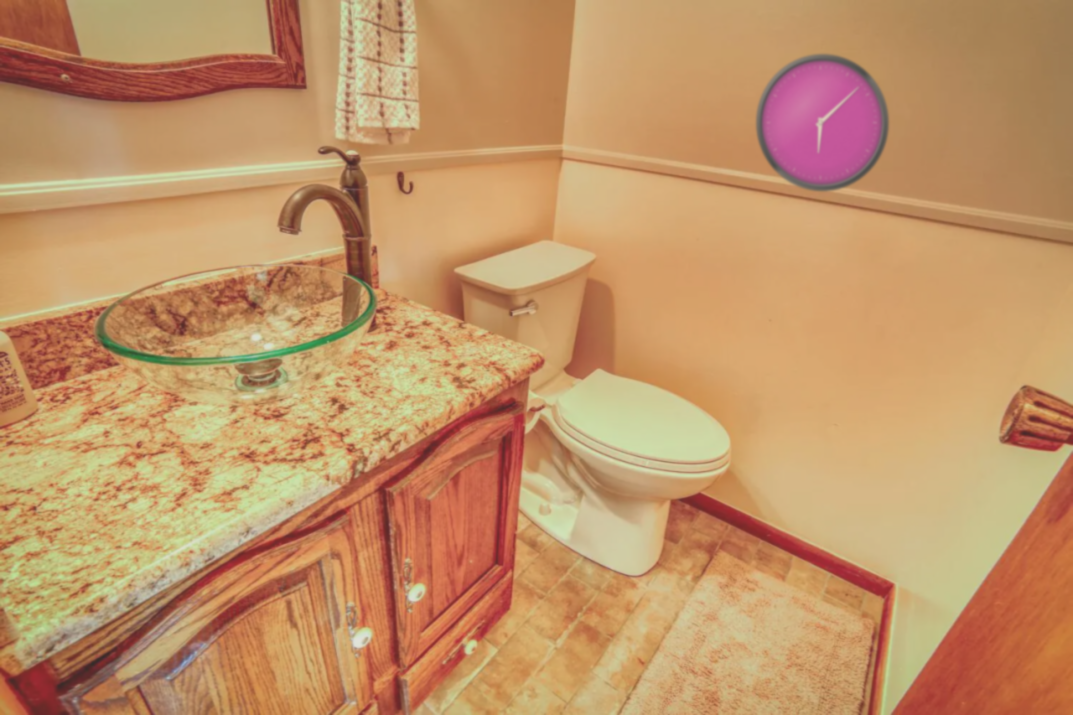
6:08
